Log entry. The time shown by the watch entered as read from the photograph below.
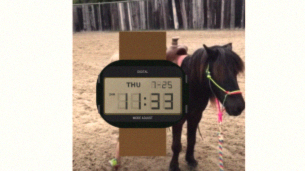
11:33
